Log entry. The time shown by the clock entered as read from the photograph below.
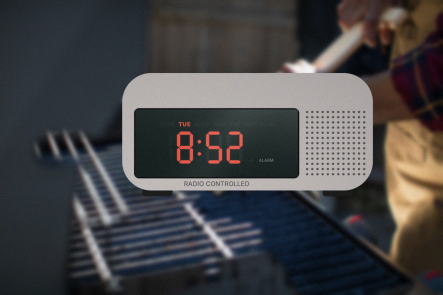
8:52
